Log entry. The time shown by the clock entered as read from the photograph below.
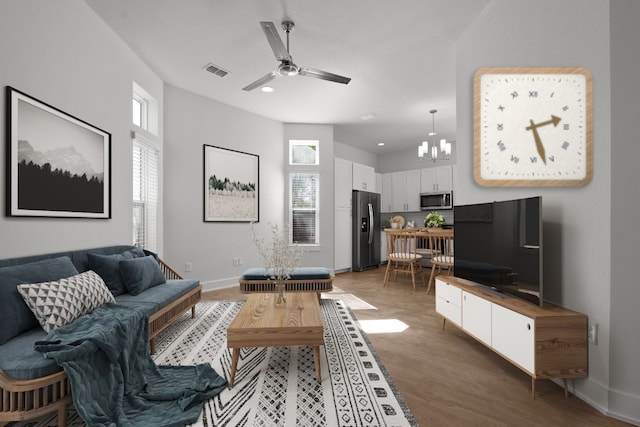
2:27
